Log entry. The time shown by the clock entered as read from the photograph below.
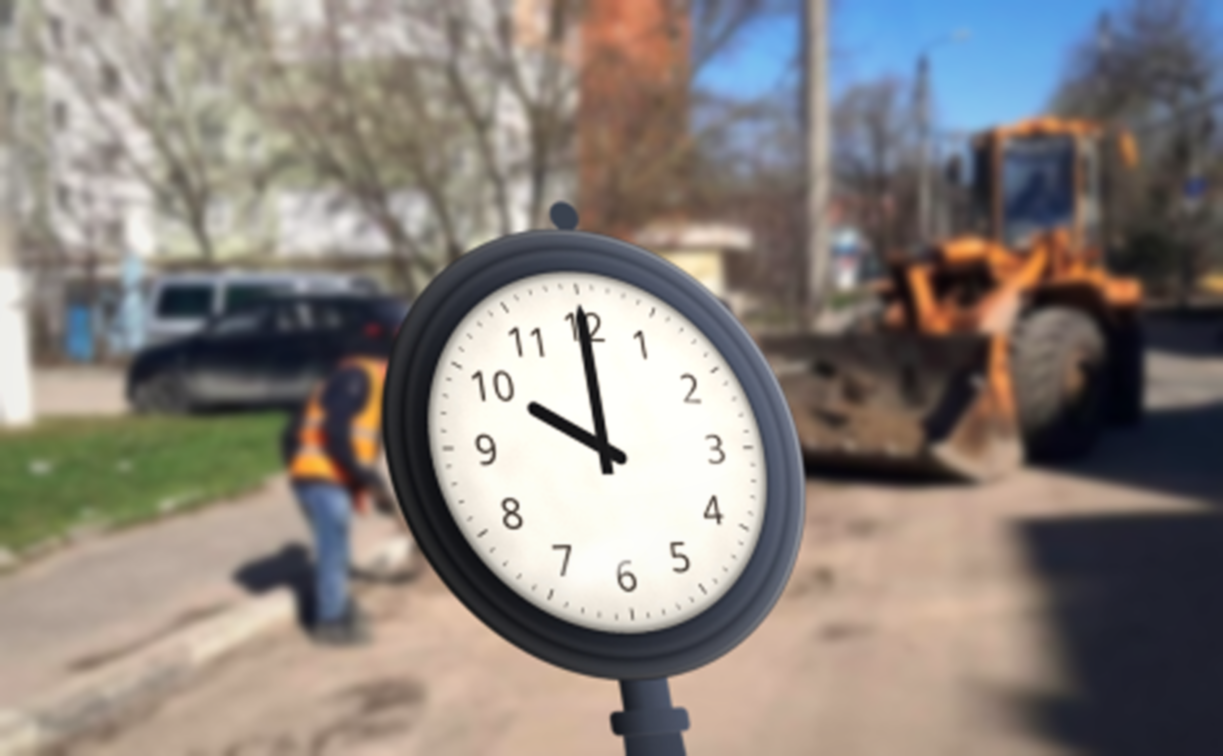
10:00
